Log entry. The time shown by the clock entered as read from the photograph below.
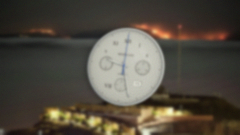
9:27
